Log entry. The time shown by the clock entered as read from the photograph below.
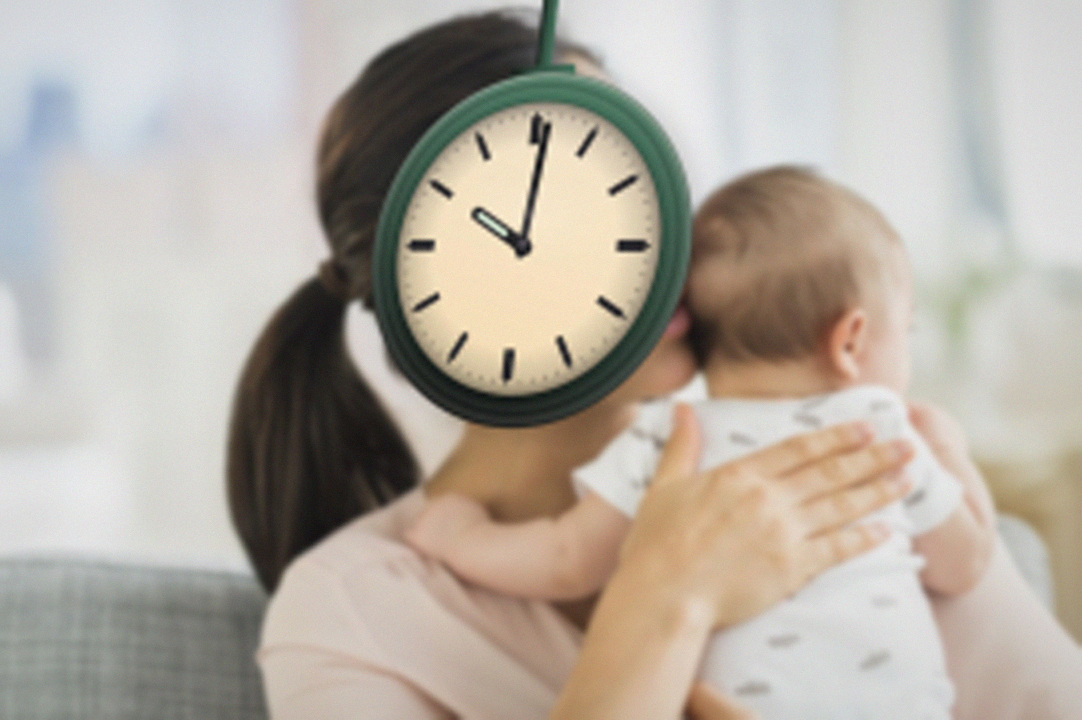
10:01
